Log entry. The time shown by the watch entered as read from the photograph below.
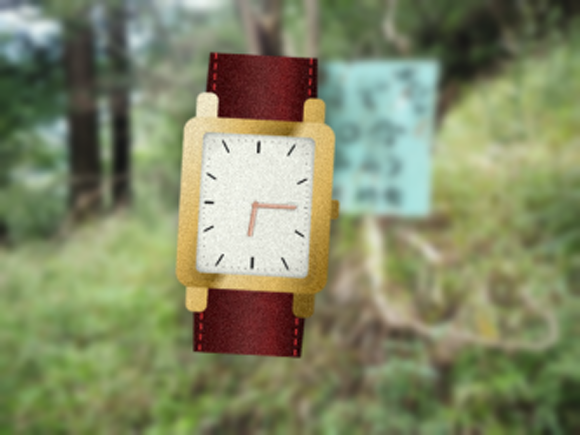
6:15
